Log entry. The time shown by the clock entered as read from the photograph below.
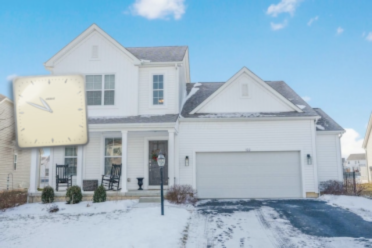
10:49
